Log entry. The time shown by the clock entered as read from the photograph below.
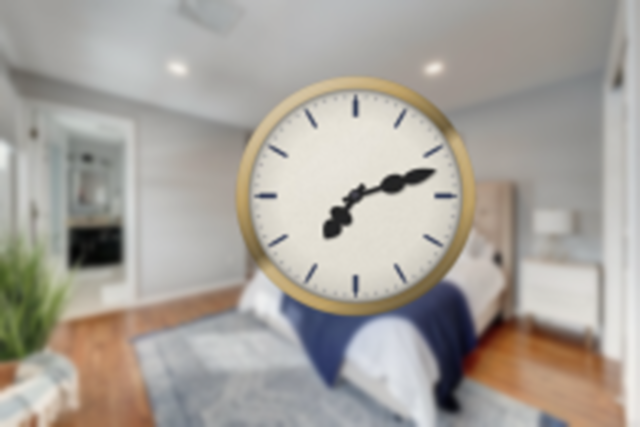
7:12
